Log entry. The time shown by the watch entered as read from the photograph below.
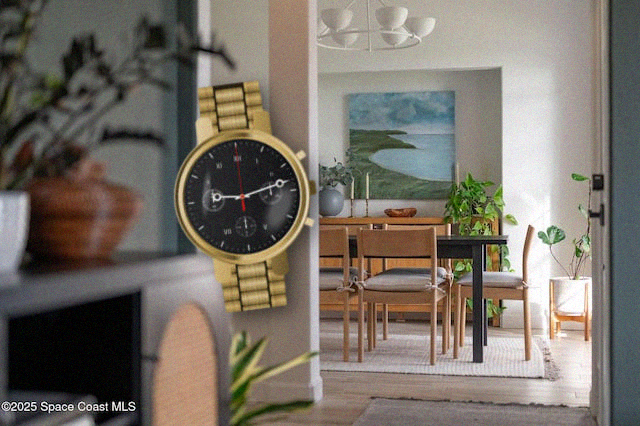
9:13
